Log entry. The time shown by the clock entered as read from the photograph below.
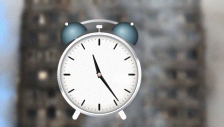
11:24
